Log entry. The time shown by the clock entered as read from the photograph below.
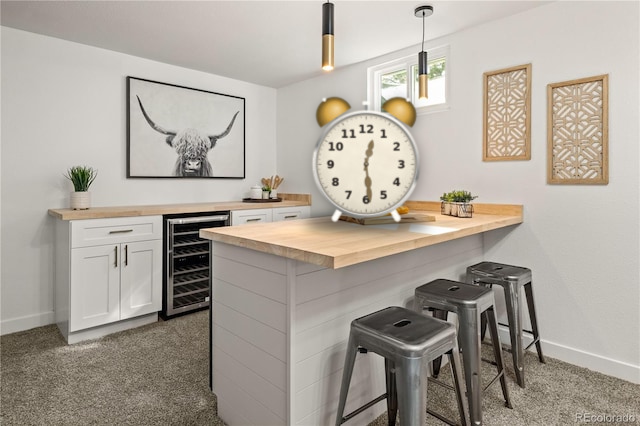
12:29
